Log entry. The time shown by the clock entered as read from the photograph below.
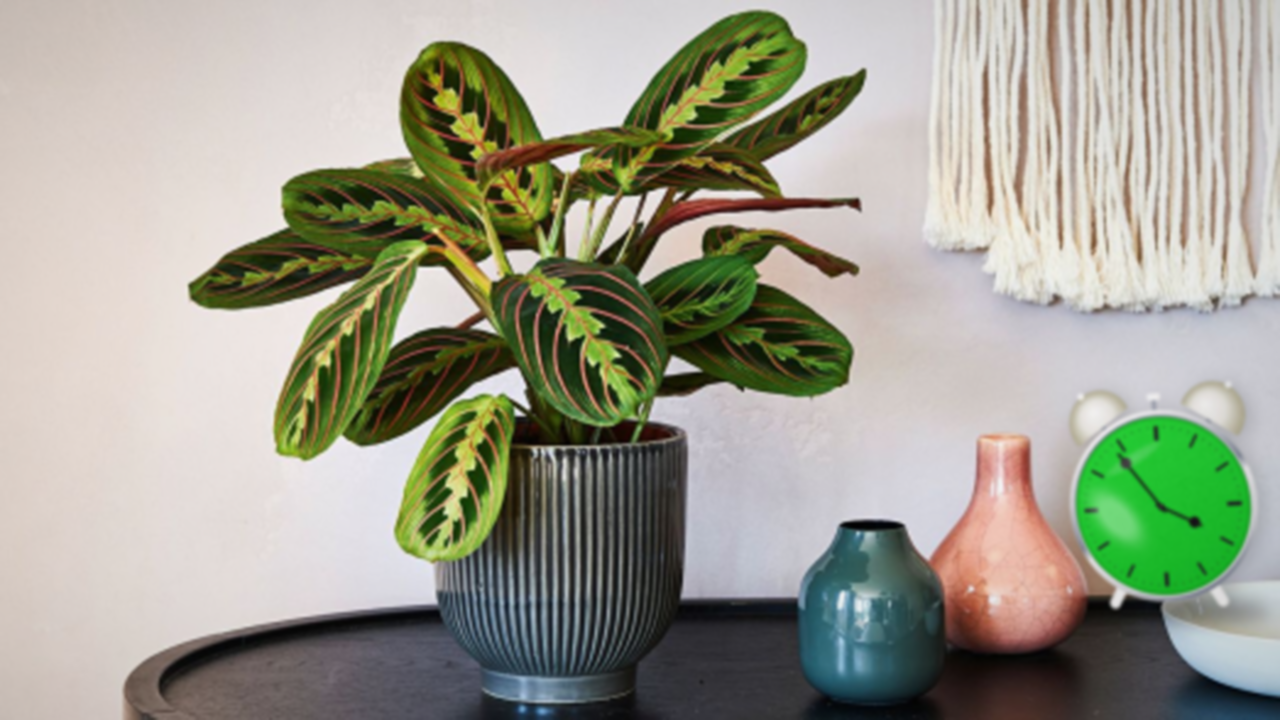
3:54
